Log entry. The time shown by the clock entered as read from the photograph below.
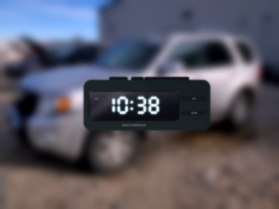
10:38
